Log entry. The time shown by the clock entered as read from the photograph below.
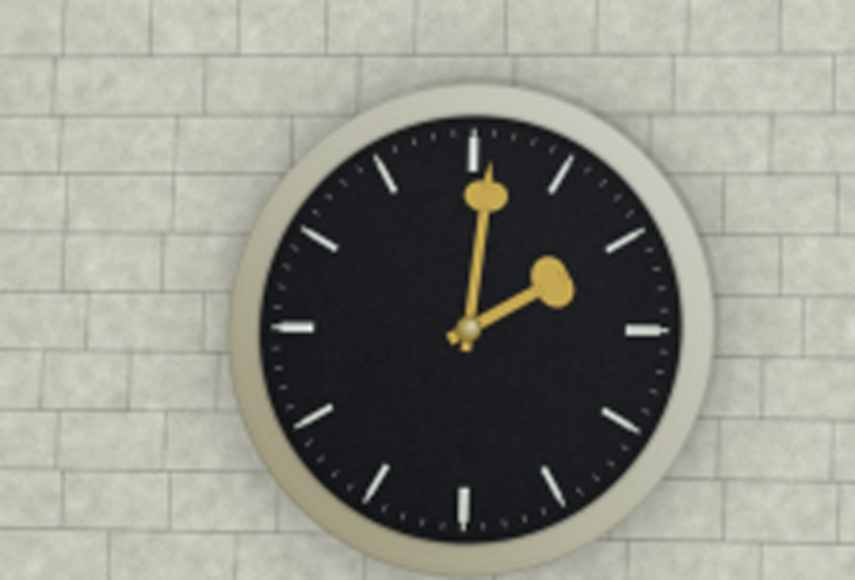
2:01
